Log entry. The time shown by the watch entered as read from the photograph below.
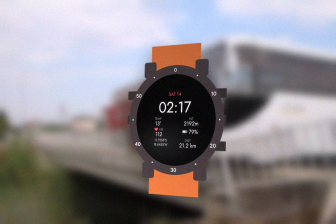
2:17
